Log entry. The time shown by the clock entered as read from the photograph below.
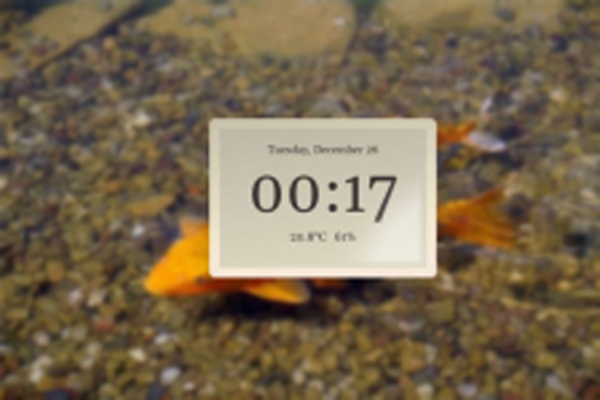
0:17
